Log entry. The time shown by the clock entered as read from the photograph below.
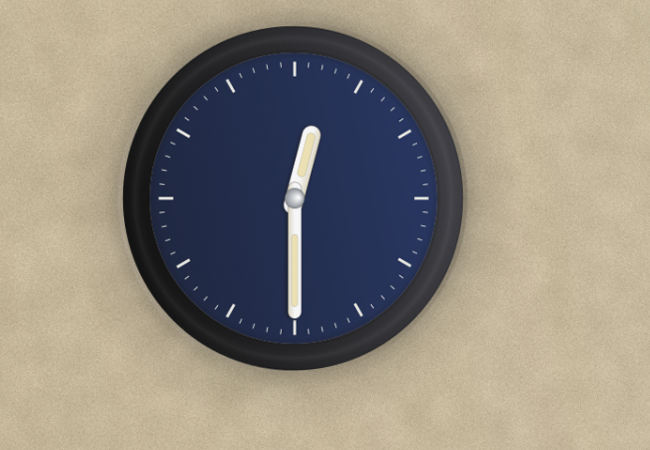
12:30
